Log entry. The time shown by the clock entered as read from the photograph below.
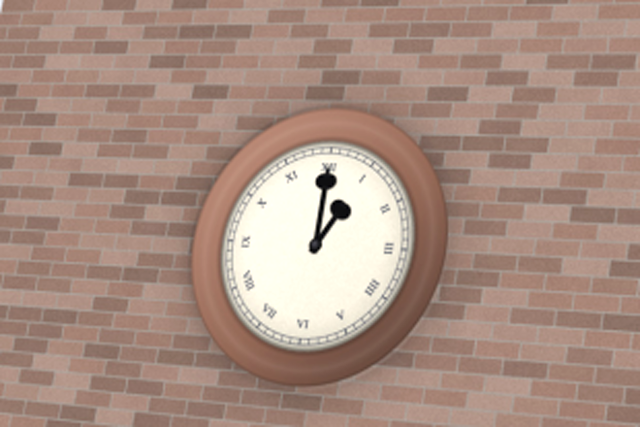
1:00
